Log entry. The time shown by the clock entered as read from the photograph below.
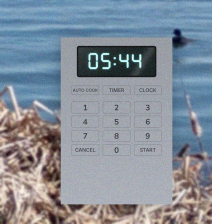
5:44
